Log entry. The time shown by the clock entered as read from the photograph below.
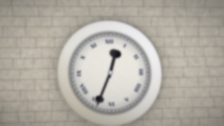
12:34
